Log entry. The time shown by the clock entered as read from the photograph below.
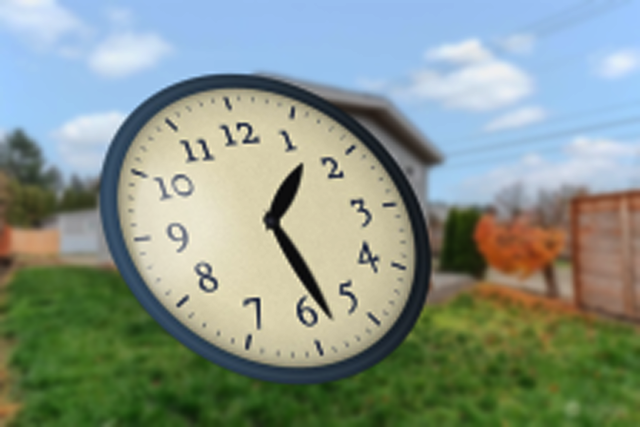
1:28
